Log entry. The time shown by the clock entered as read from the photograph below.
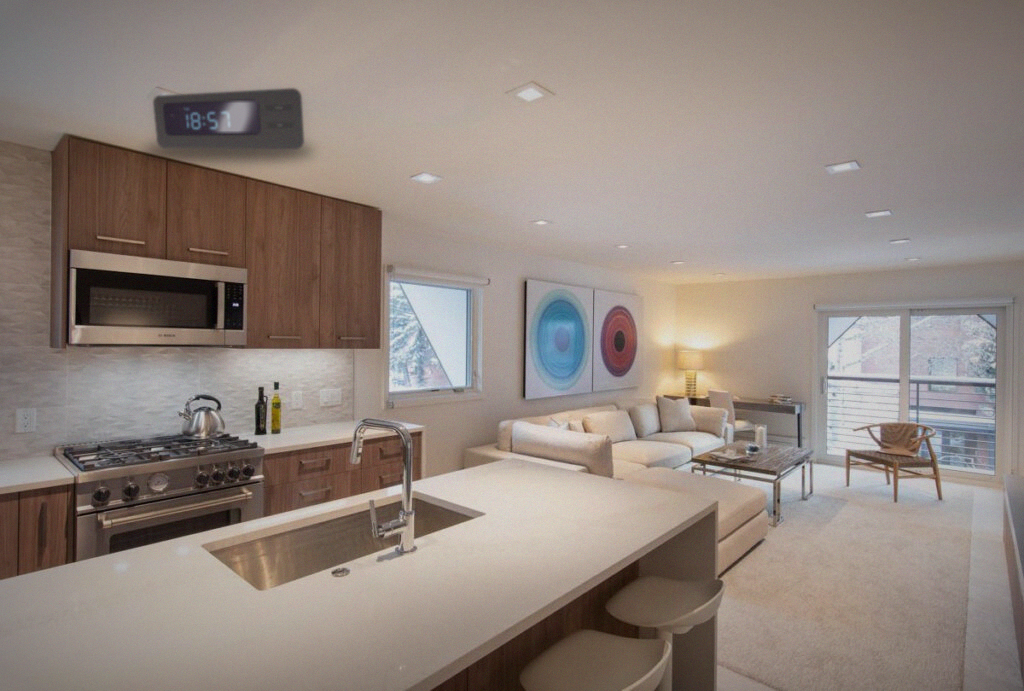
18:57
